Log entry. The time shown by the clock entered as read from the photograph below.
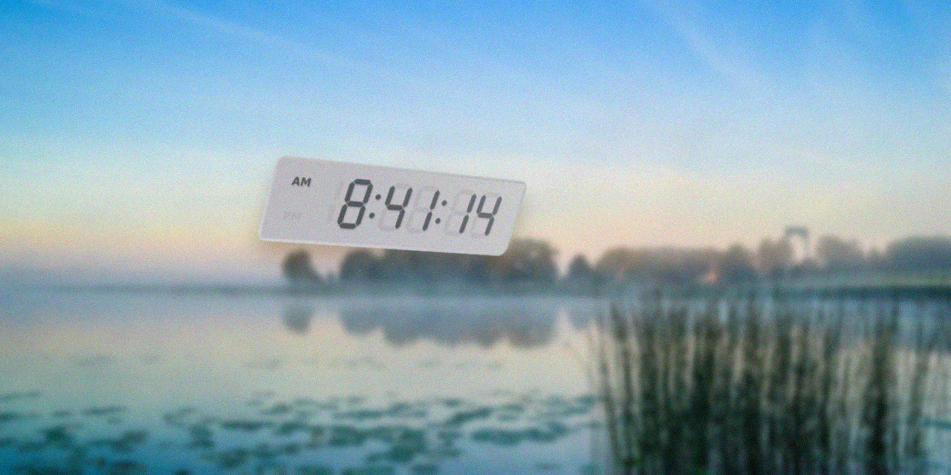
8:41:14
